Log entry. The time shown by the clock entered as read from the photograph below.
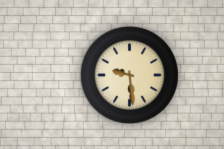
9:29
